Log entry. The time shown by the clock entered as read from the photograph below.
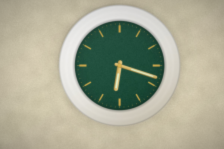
6:18
